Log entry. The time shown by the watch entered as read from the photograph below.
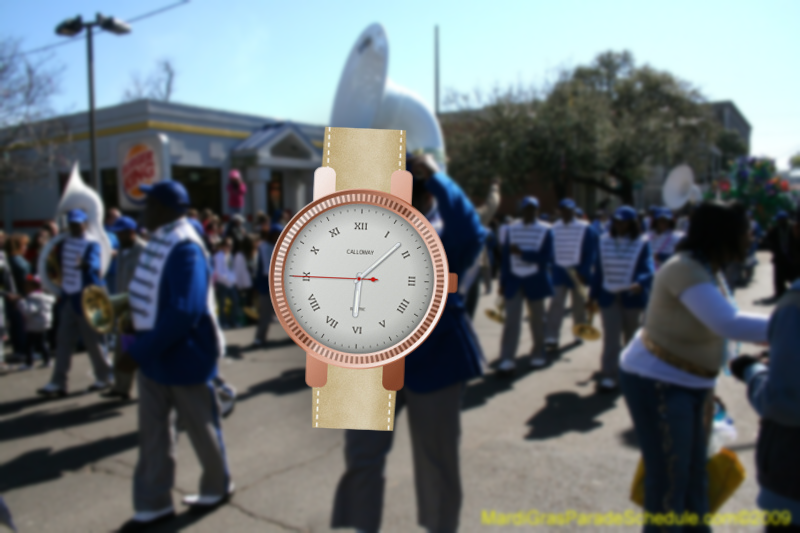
6:07:45
